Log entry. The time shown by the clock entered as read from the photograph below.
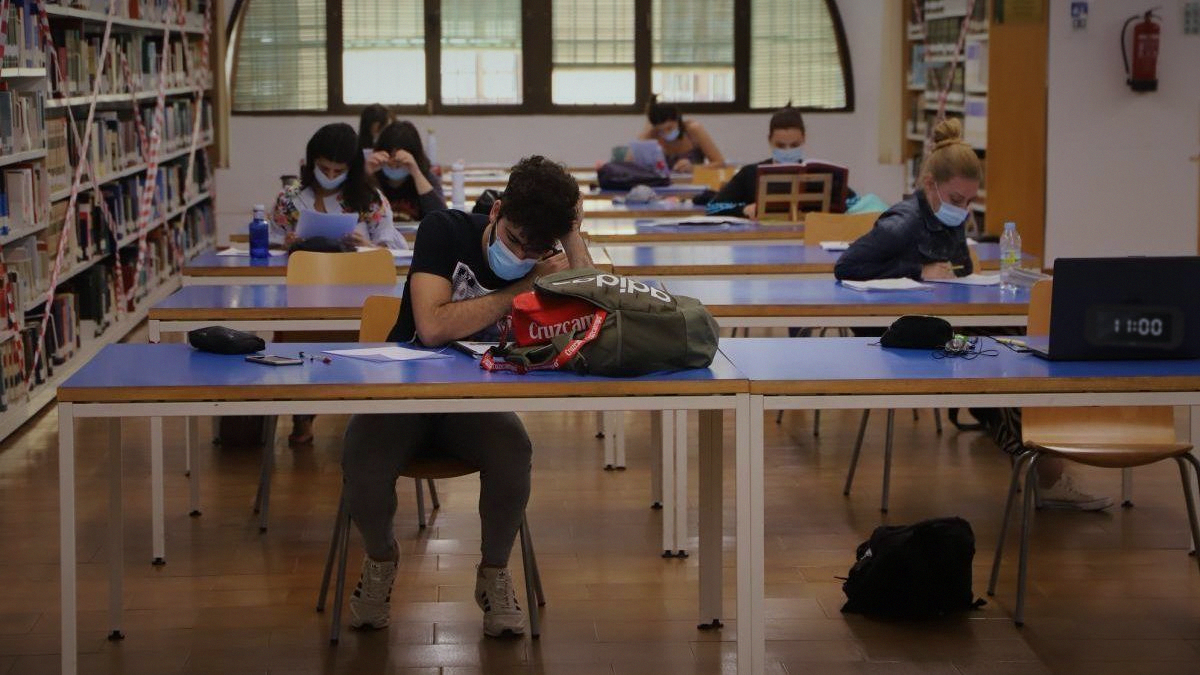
11:00
